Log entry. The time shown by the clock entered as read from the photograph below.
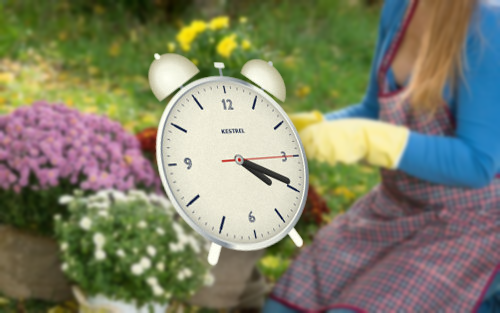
4:19:15
